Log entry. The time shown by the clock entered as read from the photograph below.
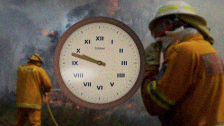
9:48
